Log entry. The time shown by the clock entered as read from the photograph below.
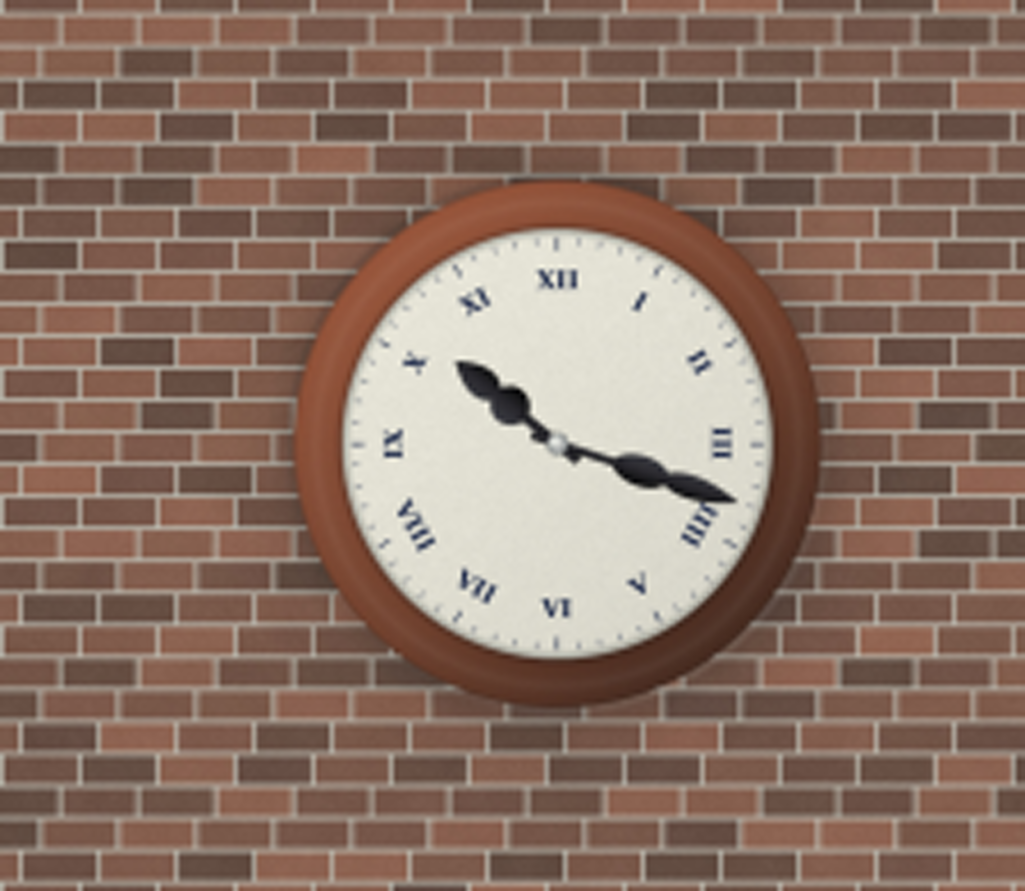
10:18
